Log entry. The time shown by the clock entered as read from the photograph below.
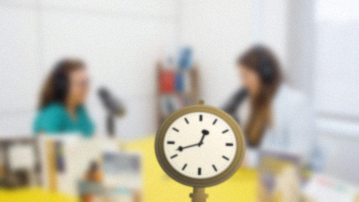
12:42
